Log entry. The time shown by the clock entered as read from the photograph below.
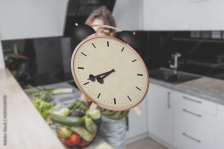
7:41
